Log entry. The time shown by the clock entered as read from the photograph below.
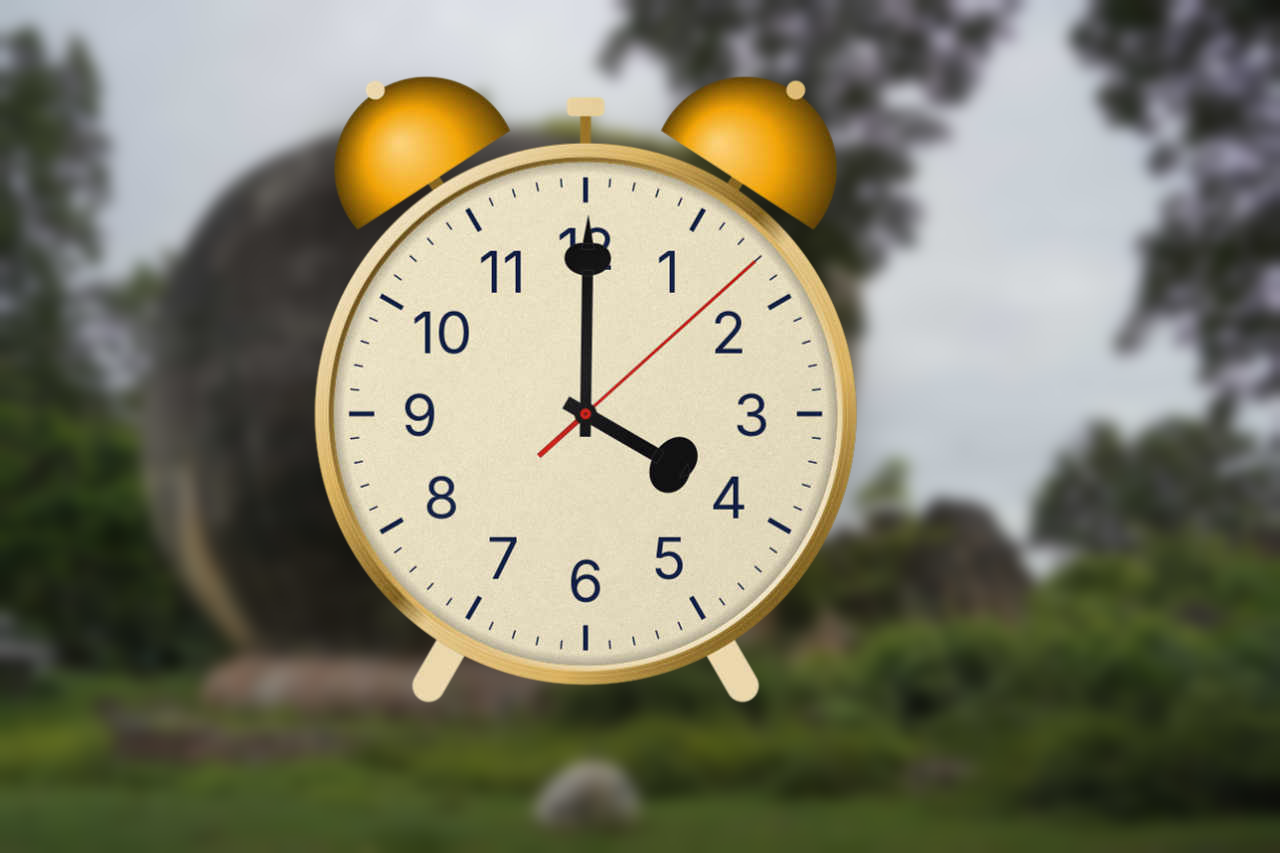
4:00:08
